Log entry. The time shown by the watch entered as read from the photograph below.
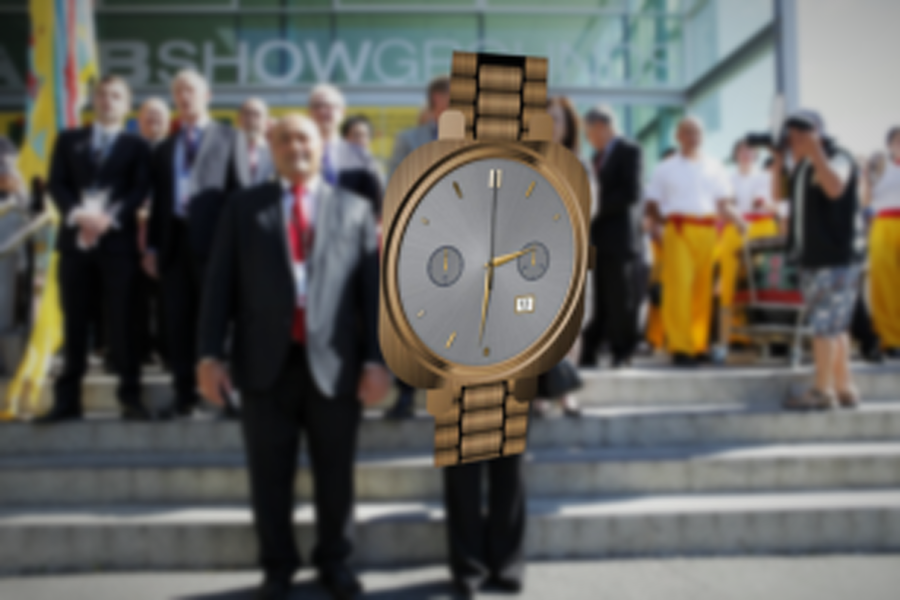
2:31
